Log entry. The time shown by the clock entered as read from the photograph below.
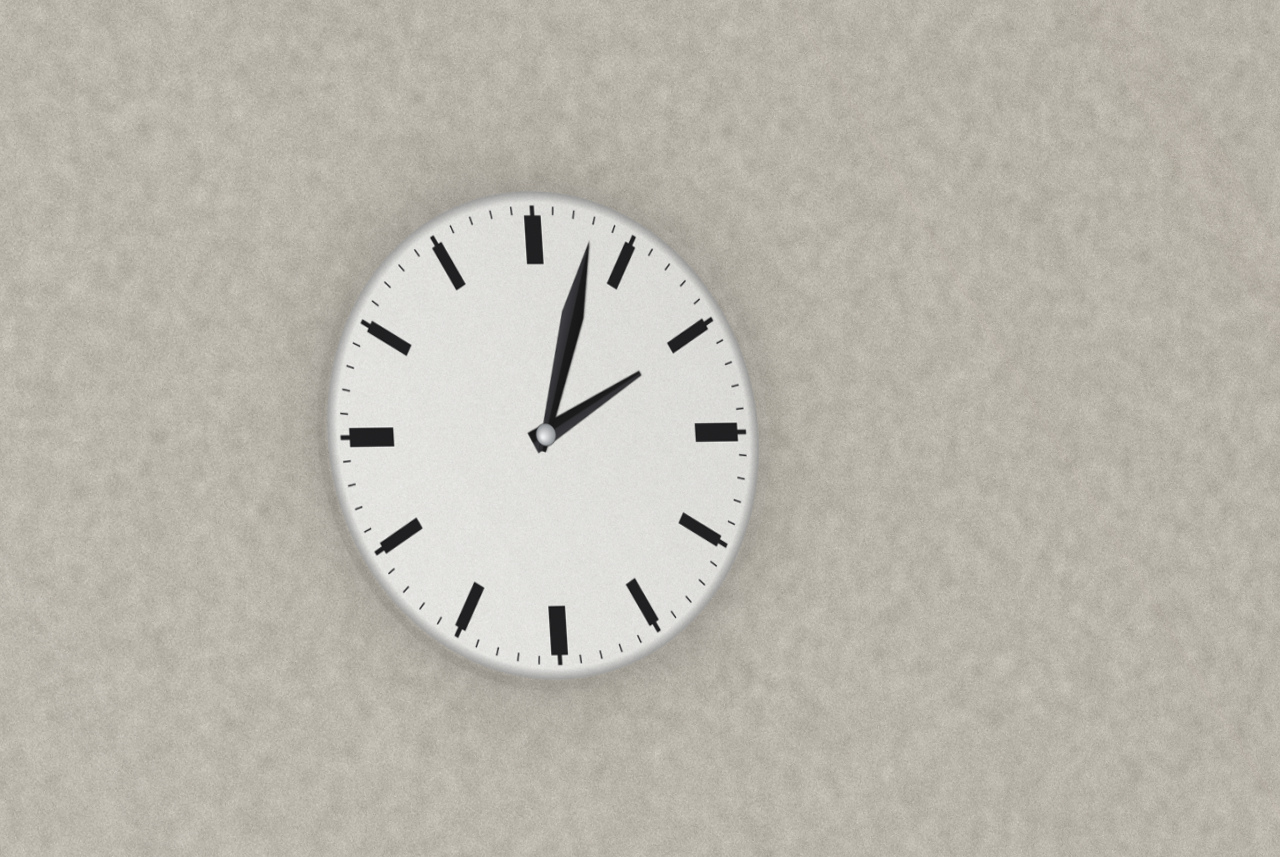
2:03
